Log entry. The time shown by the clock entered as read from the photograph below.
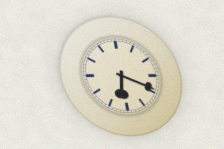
6:19
